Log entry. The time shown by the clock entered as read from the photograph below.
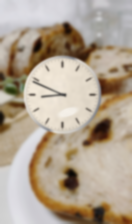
8:49
